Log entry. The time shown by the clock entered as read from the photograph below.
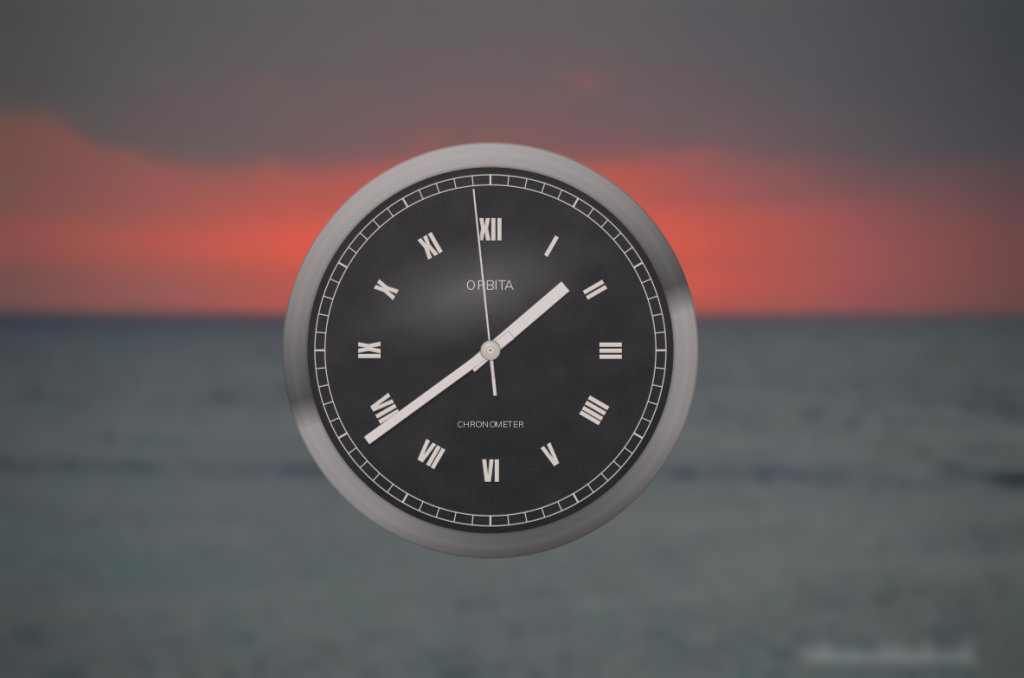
1:38:59
